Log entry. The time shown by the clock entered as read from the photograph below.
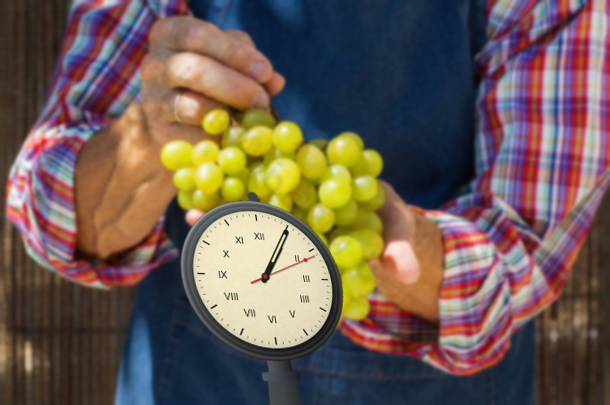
1:05:11
